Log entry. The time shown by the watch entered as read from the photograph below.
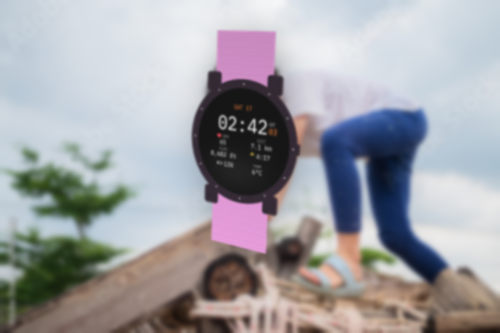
2:42
